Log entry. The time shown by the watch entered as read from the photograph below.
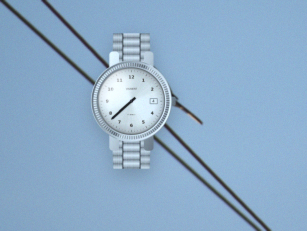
7:38
